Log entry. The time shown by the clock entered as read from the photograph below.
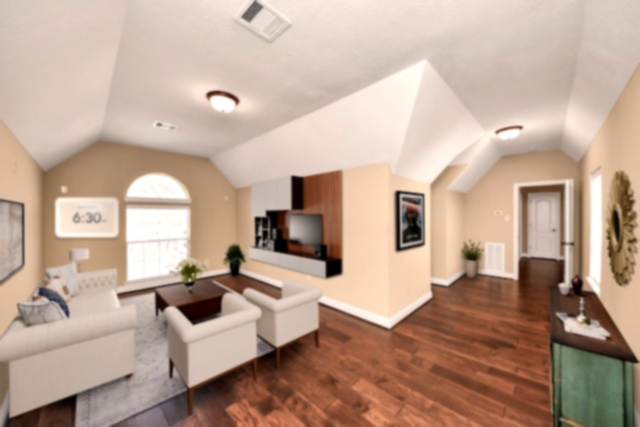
6:30
